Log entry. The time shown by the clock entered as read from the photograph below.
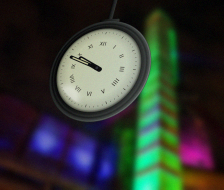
9:48
